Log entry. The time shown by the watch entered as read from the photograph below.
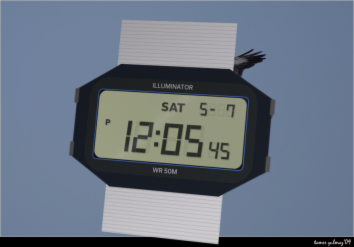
12:05:45
